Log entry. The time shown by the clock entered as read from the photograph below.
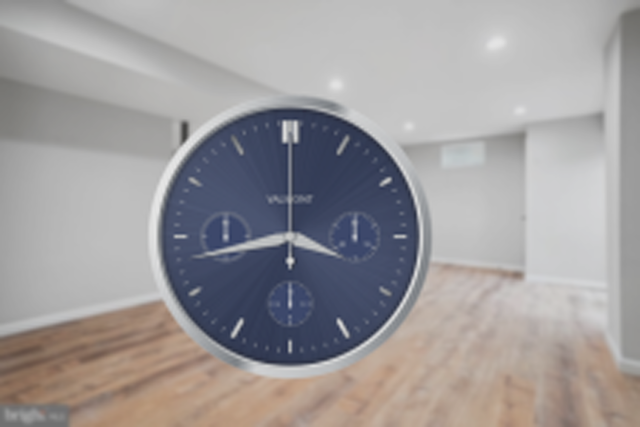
3:43
